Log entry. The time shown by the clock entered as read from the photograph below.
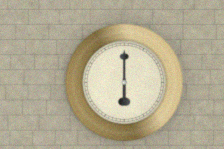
6:00
